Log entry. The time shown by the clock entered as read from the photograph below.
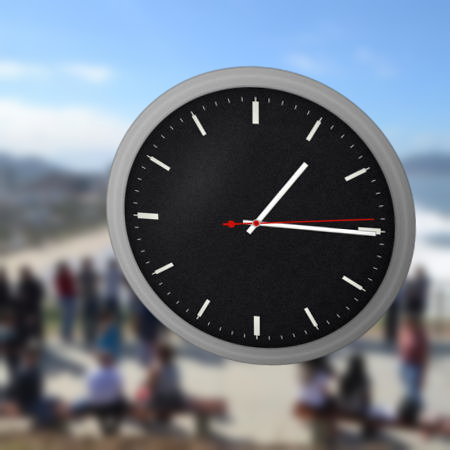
1:15:14
